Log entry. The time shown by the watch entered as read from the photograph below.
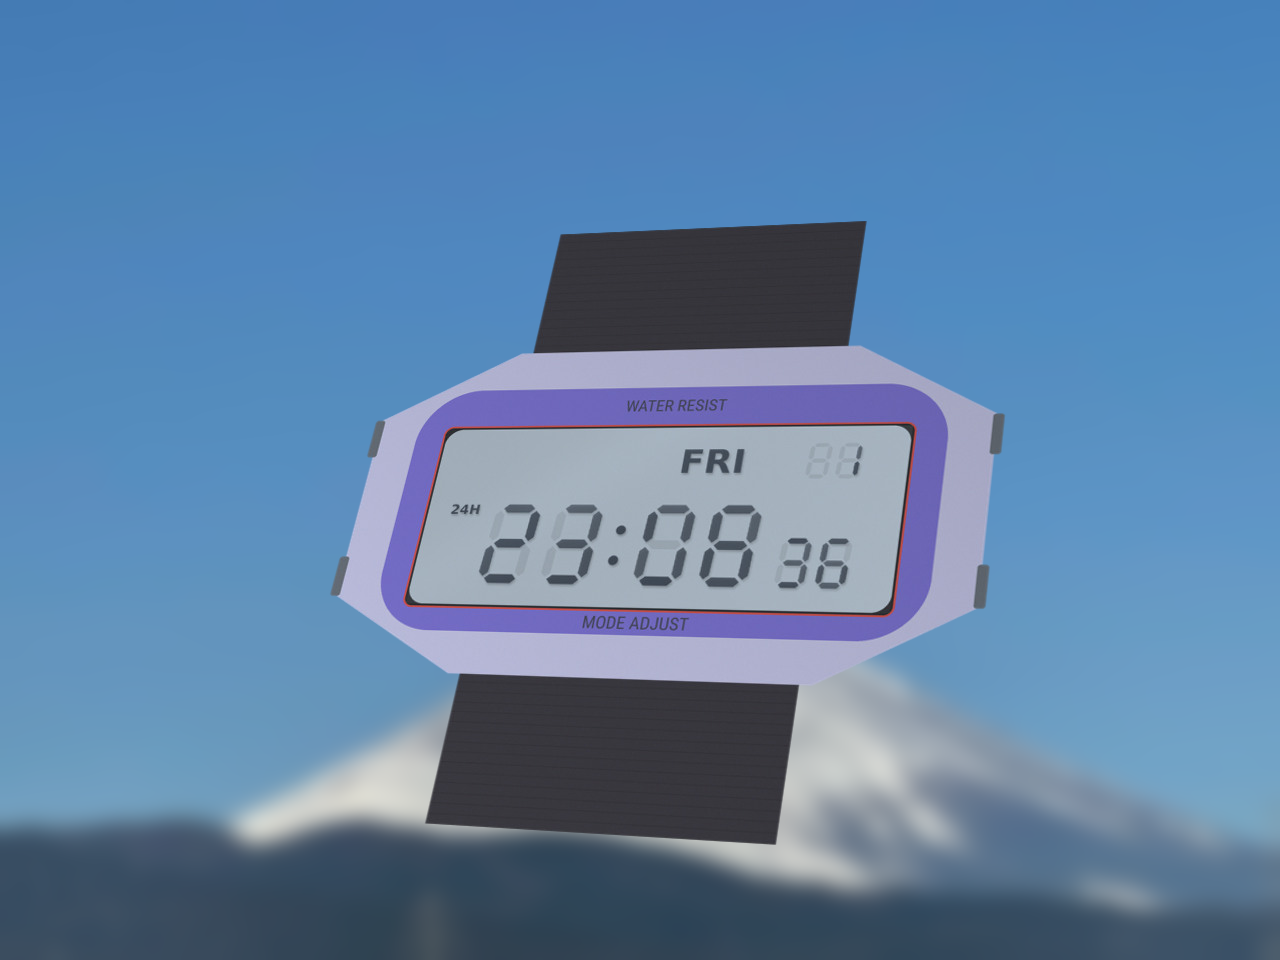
23:08:36
